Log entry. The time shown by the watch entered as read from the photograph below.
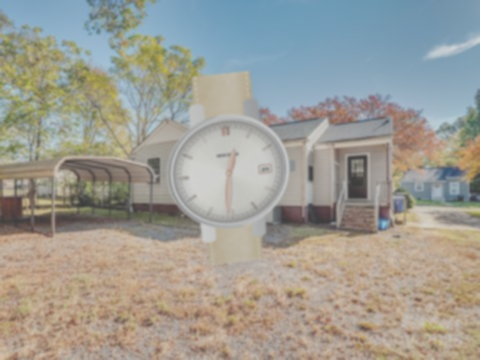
12:31
